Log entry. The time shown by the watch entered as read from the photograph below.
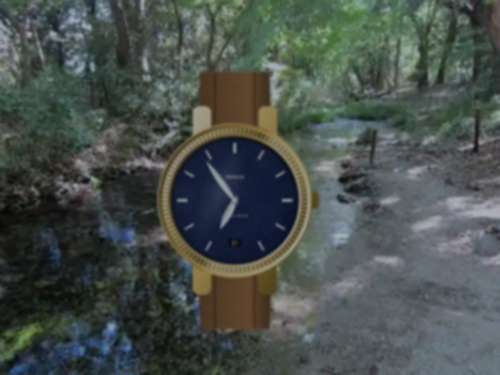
6:54
